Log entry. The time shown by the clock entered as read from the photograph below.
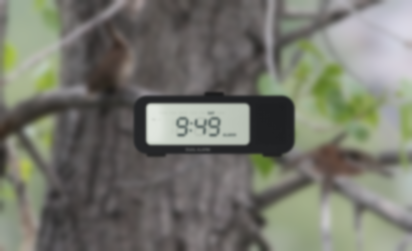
9:49
